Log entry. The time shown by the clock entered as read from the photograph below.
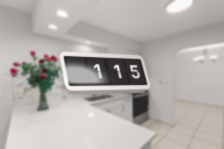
1:15
